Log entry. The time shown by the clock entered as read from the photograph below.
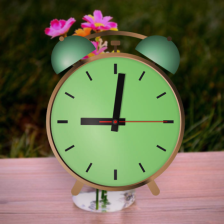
9:01:15
